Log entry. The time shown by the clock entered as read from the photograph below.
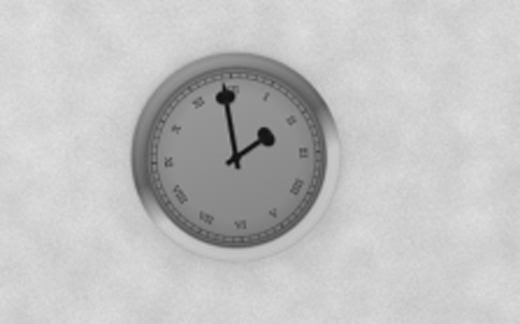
1:59
